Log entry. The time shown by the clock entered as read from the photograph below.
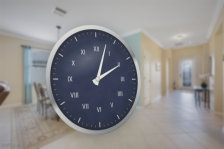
2:03
